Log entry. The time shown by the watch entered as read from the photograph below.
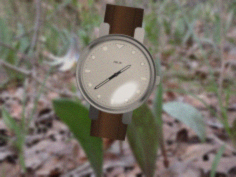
1:38
